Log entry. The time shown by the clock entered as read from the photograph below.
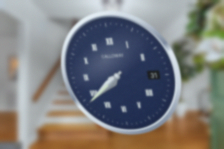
7:39
